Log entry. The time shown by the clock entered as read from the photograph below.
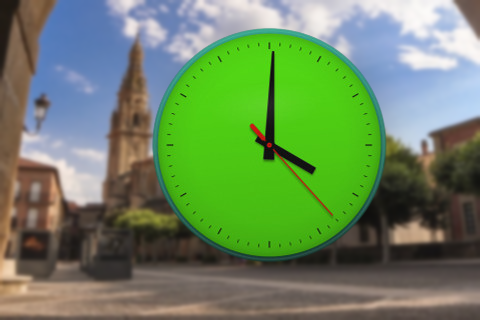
4:00:23
